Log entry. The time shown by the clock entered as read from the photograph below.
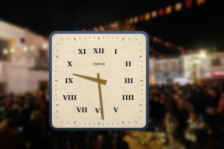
9:29
